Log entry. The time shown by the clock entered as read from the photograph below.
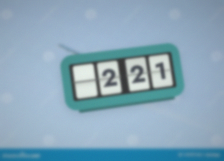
2:21
